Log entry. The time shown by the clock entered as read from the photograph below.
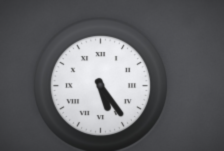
5:24
